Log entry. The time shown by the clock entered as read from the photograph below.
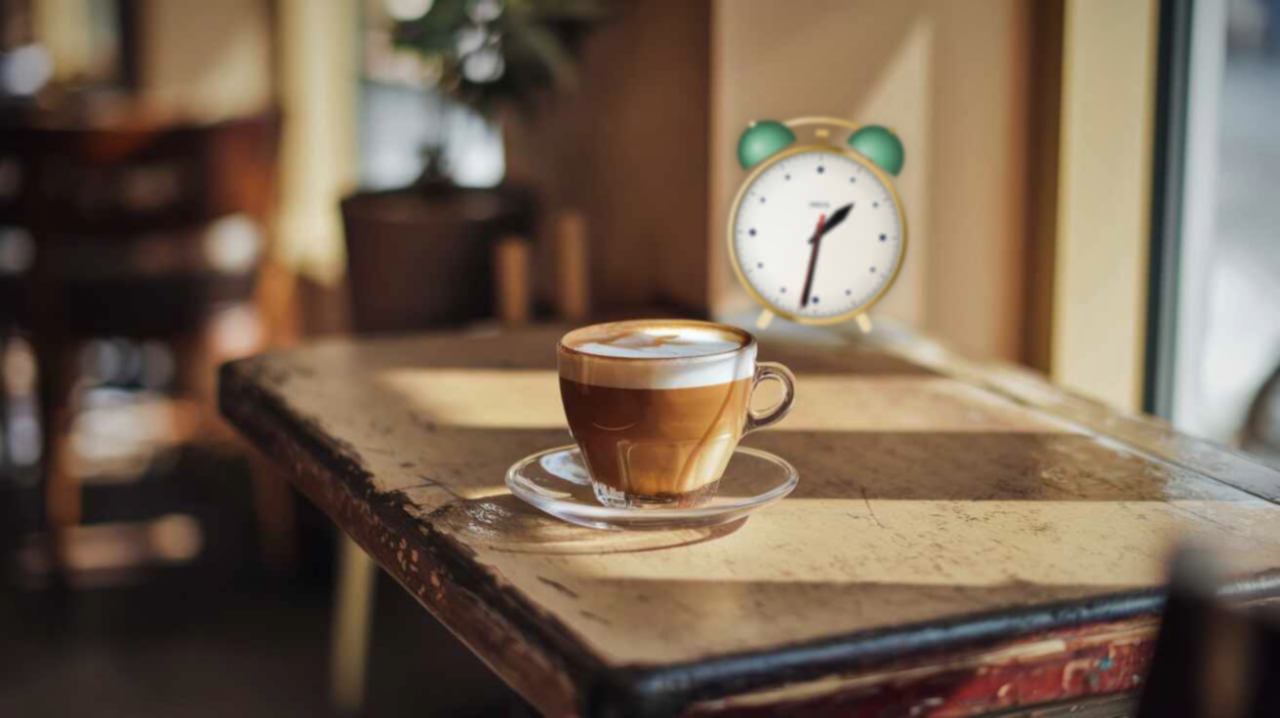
1:31:32
